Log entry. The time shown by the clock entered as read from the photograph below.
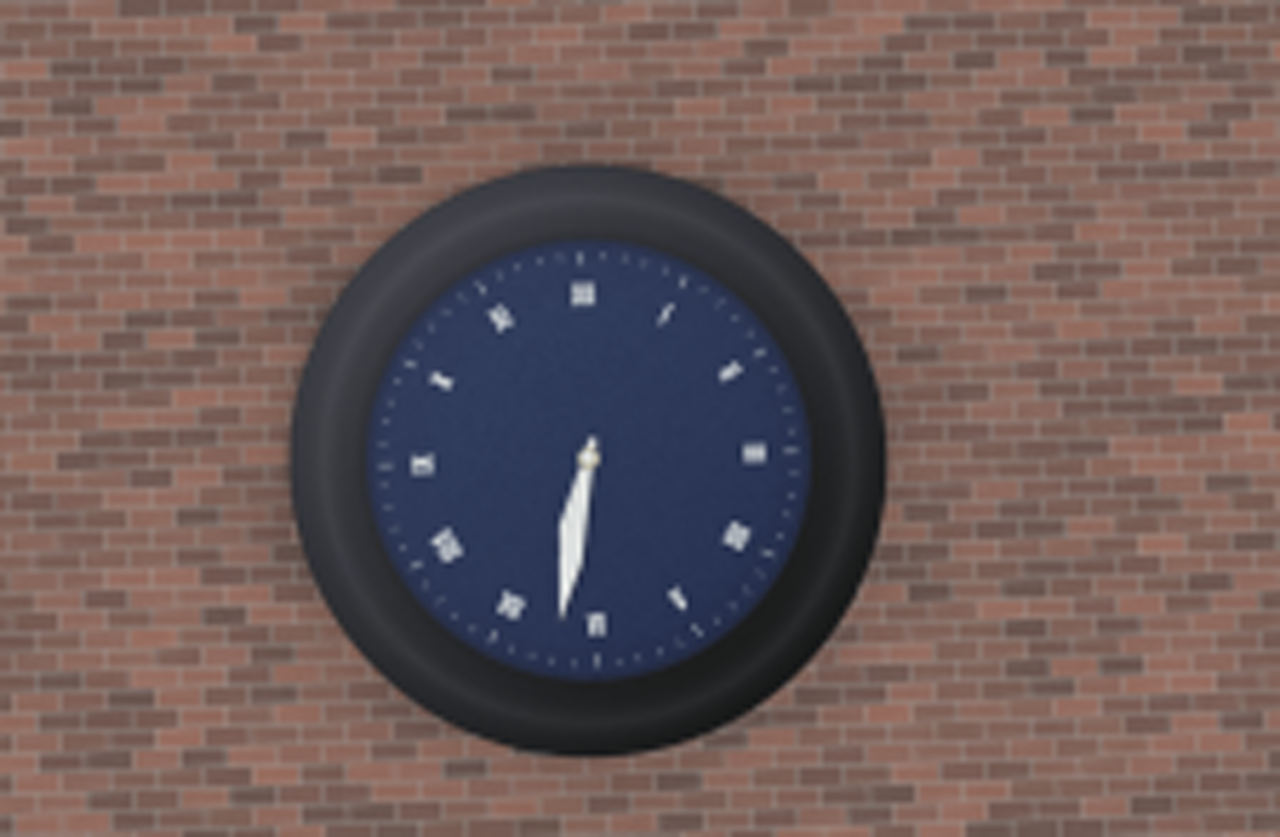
6:32
